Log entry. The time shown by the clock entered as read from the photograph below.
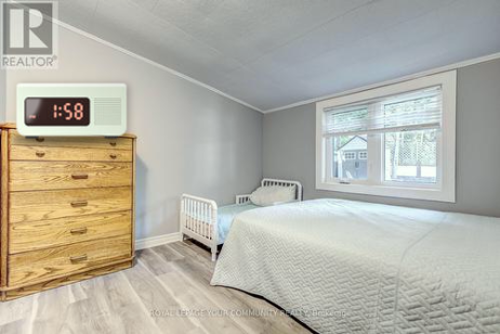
1:58
